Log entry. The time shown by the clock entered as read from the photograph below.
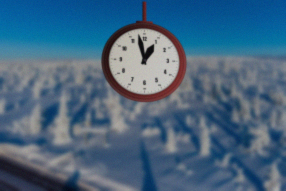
12:58
